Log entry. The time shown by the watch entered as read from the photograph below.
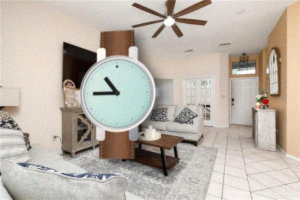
10:45
